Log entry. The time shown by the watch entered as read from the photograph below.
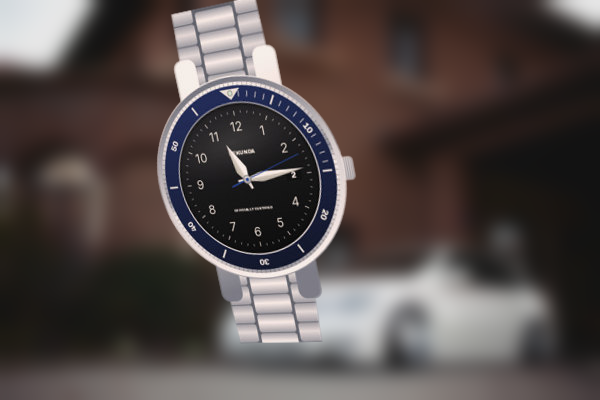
11:14:12
